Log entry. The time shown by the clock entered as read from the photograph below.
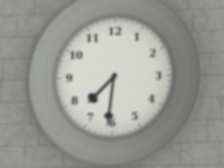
7:31
